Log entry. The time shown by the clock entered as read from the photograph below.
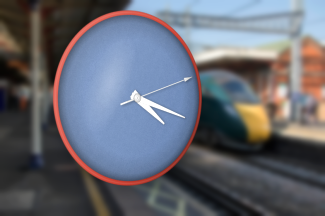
4:18:12
